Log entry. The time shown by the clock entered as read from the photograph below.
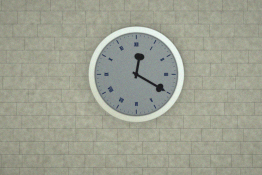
12:20
